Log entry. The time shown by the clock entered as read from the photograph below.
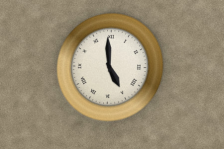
4:59
